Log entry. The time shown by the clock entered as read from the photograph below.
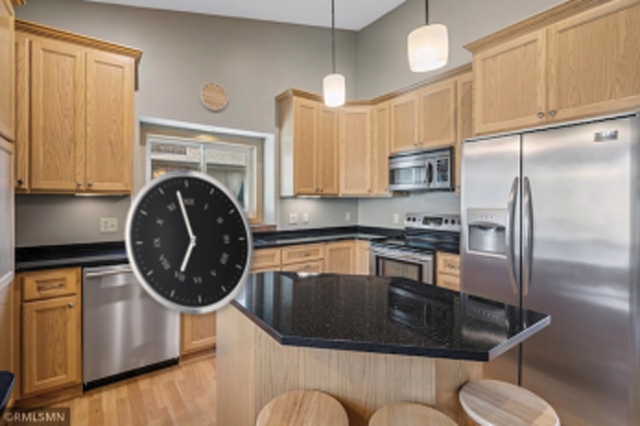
6:58
